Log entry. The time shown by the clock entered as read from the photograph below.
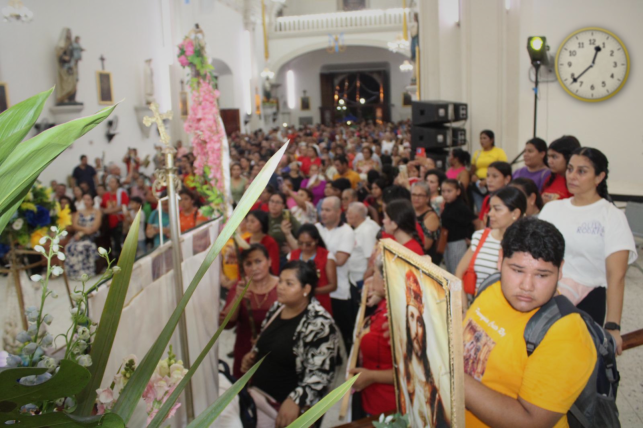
12:38
